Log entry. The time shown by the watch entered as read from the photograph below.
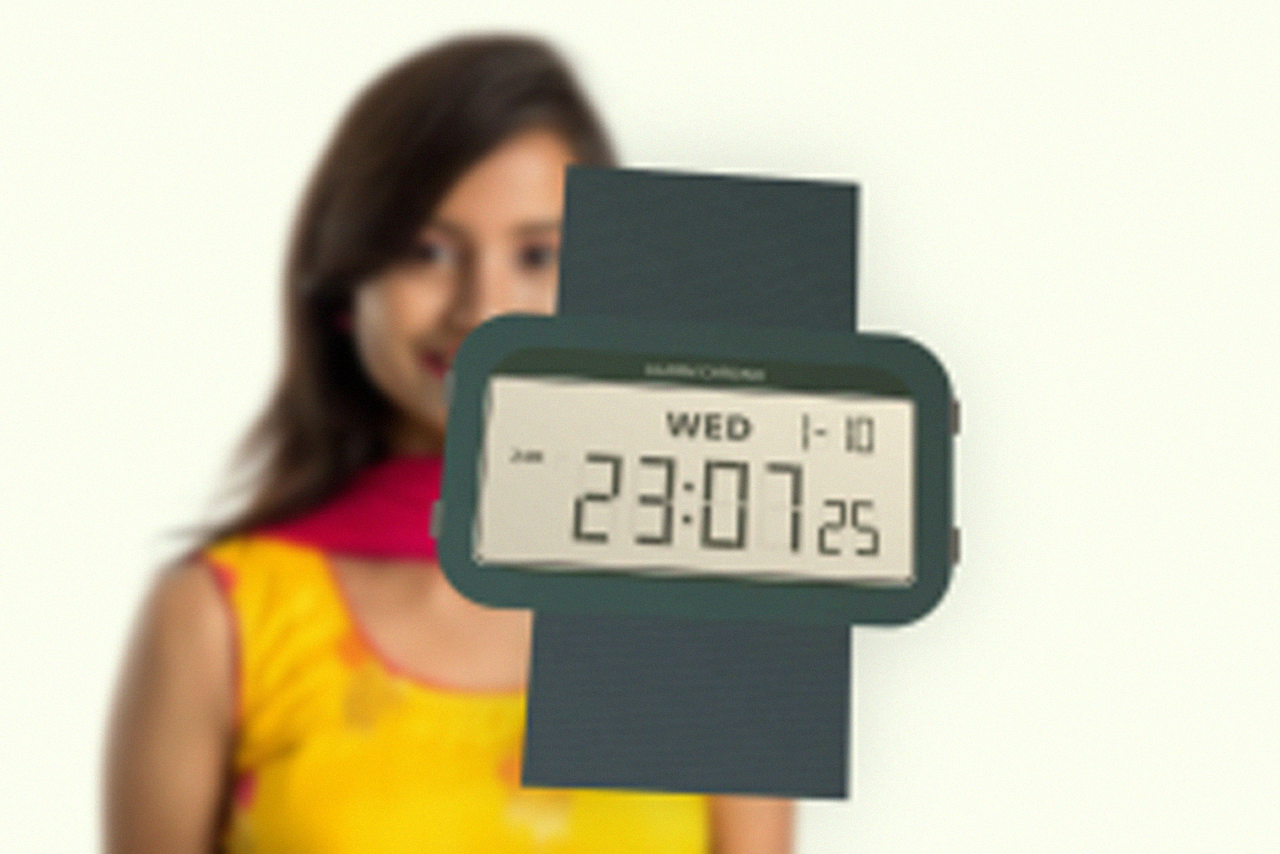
23:07:25
